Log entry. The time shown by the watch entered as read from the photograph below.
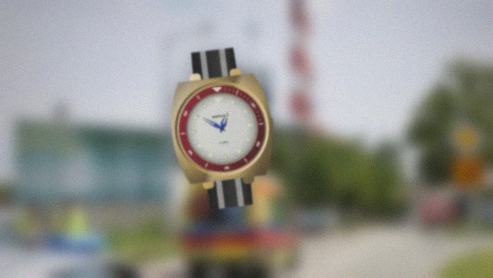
12:51
